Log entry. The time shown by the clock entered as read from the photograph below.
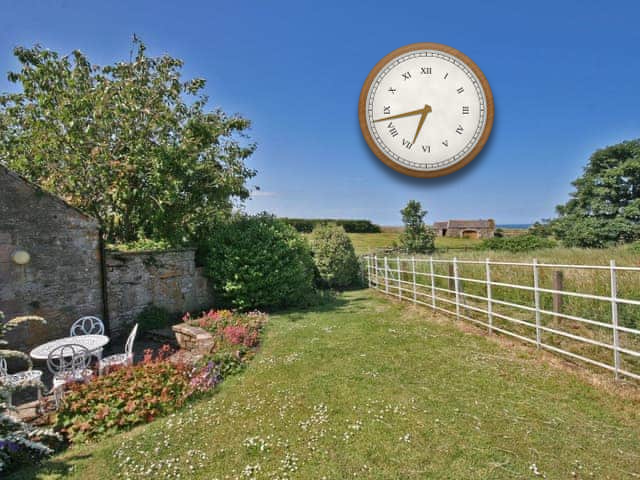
6:43
